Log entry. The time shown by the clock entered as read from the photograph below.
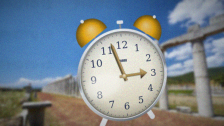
2:57
